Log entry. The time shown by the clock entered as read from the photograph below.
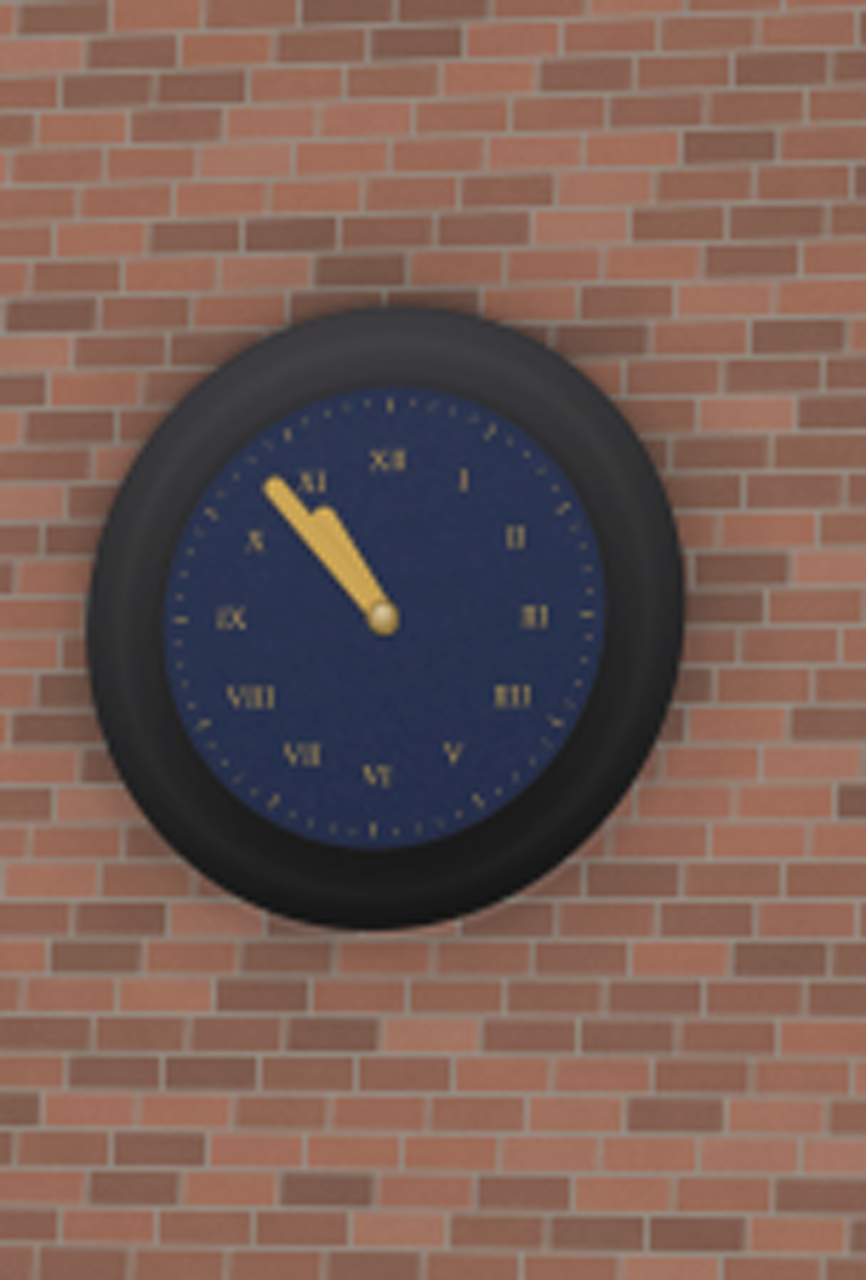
10:53
